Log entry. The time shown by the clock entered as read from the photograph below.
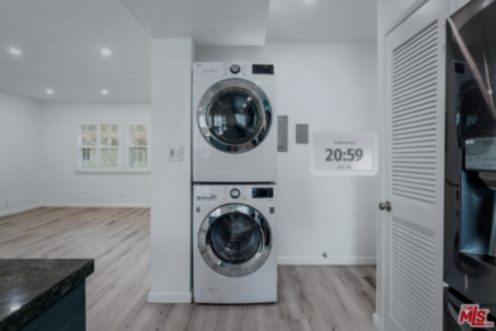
20:59
